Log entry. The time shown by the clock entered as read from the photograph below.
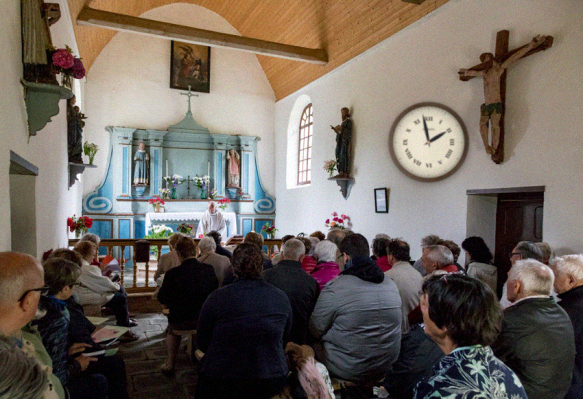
1:58
